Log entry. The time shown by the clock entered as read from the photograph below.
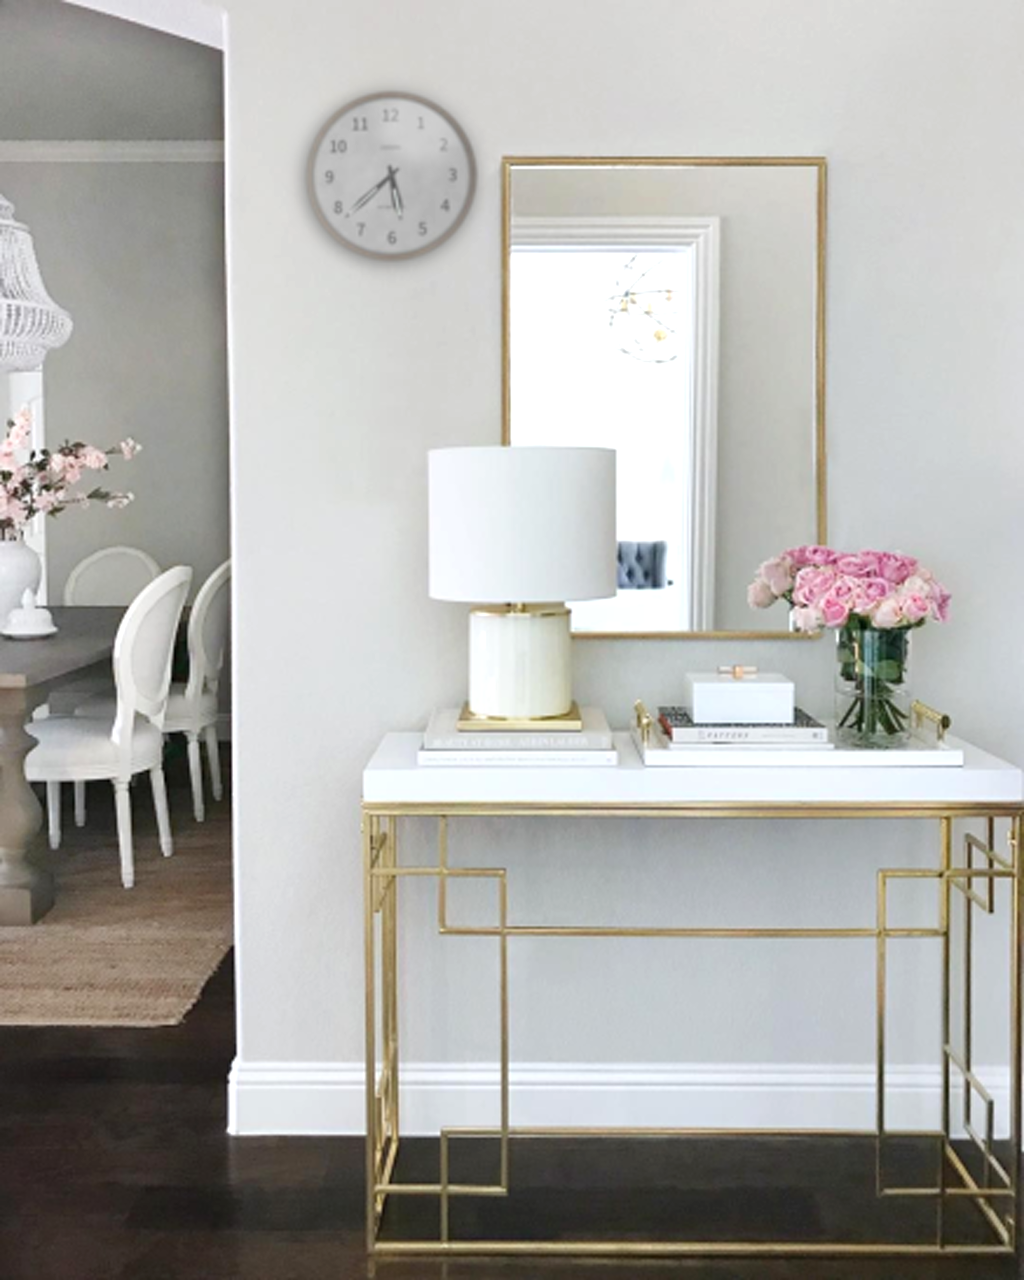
5:38
